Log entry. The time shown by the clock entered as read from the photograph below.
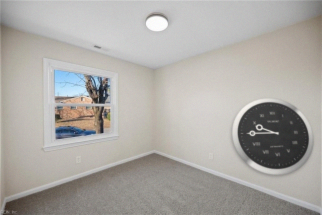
9:45
